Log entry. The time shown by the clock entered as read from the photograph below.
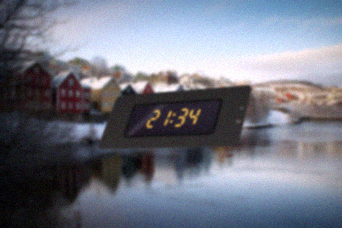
21:34
